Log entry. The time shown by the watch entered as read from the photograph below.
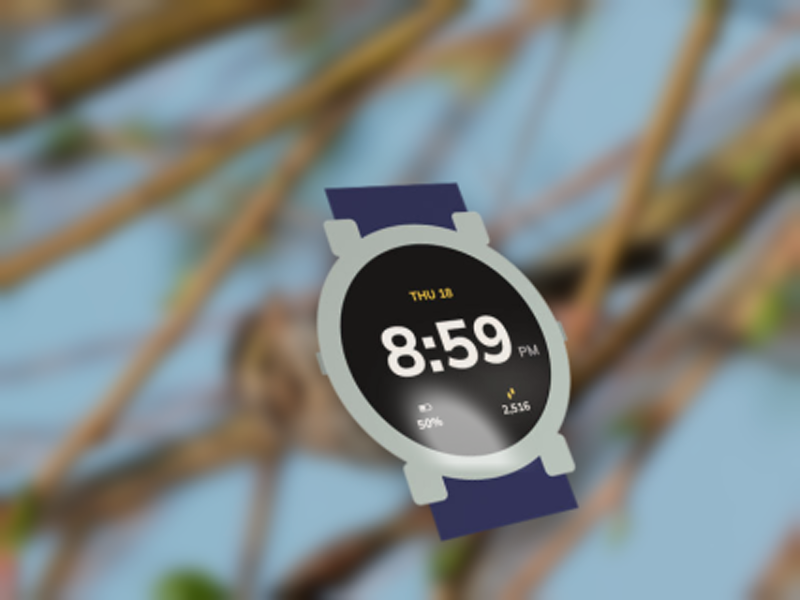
8:59
